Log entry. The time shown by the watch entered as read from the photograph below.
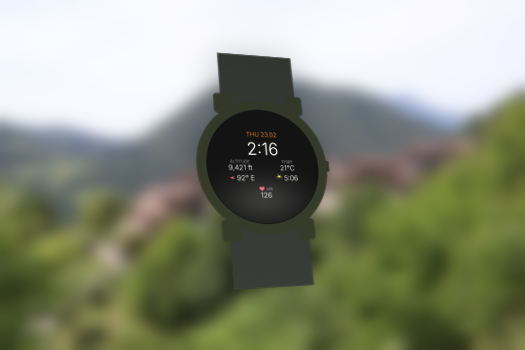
2:16
